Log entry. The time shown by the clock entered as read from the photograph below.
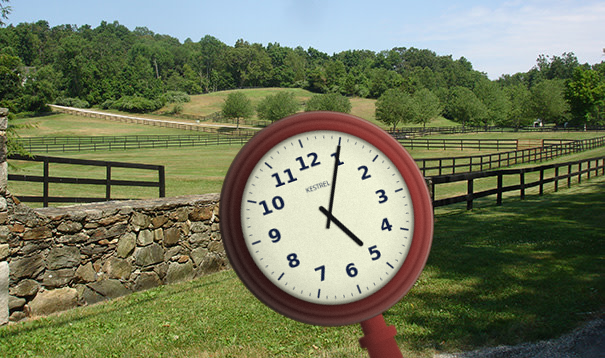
5:05
